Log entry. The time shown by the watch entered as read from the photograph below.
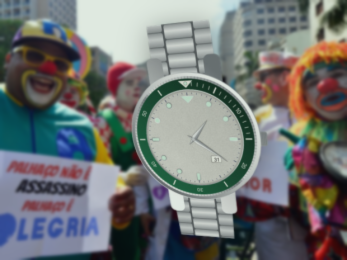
1:21
